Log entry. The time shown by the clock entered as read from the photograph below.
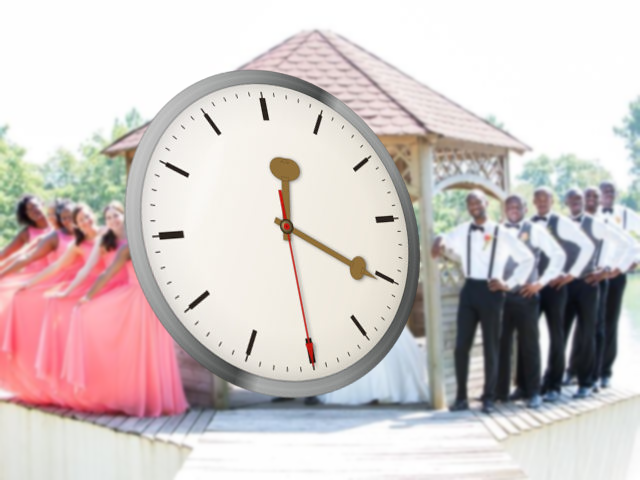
12:20:30
